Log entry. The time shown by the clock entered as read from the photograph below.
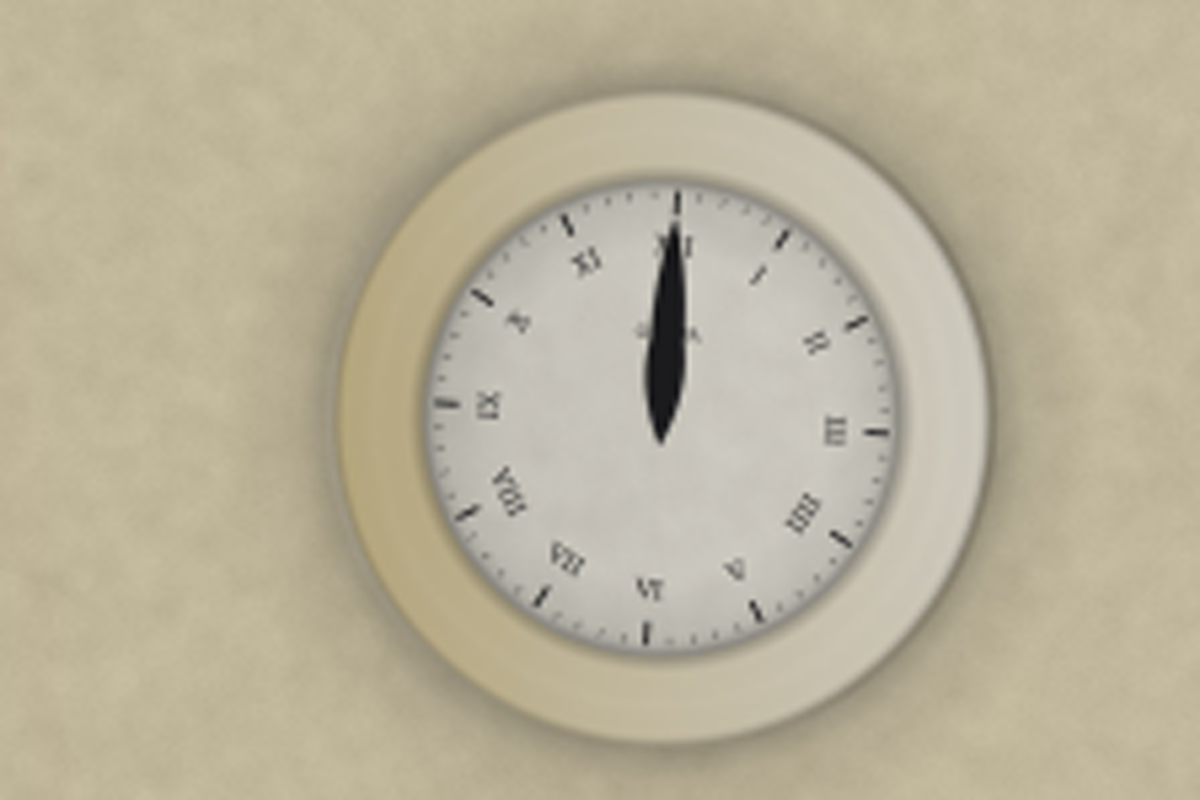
12:00
